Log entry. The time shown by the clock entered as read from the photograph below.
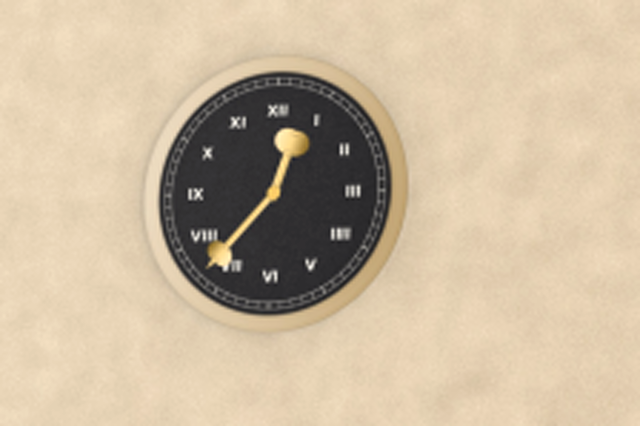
12:37
